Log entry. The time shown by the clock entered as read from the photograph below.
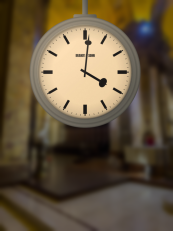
4:01
